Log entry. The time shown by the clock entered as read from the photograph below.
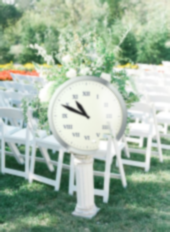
10:49
